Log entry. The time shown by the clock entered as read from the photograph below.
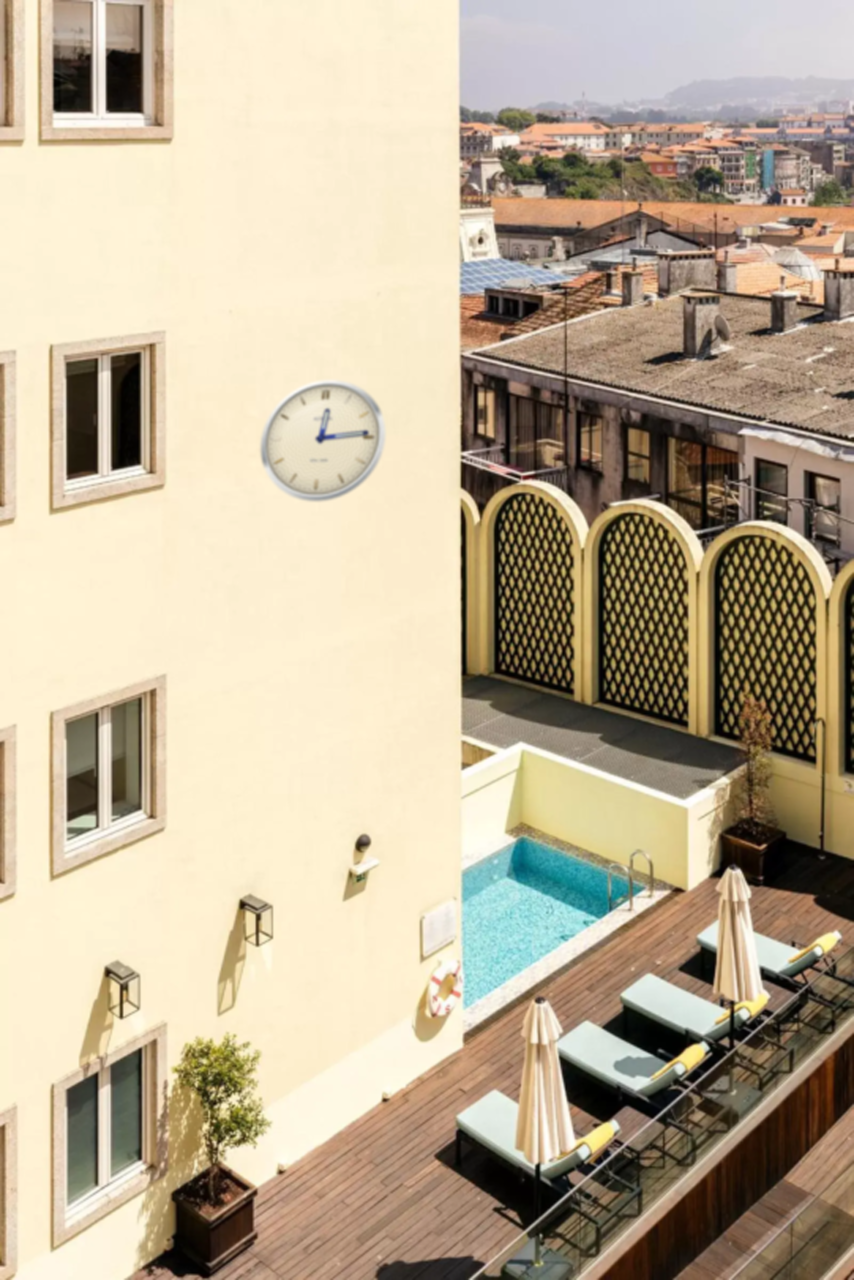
12:14
